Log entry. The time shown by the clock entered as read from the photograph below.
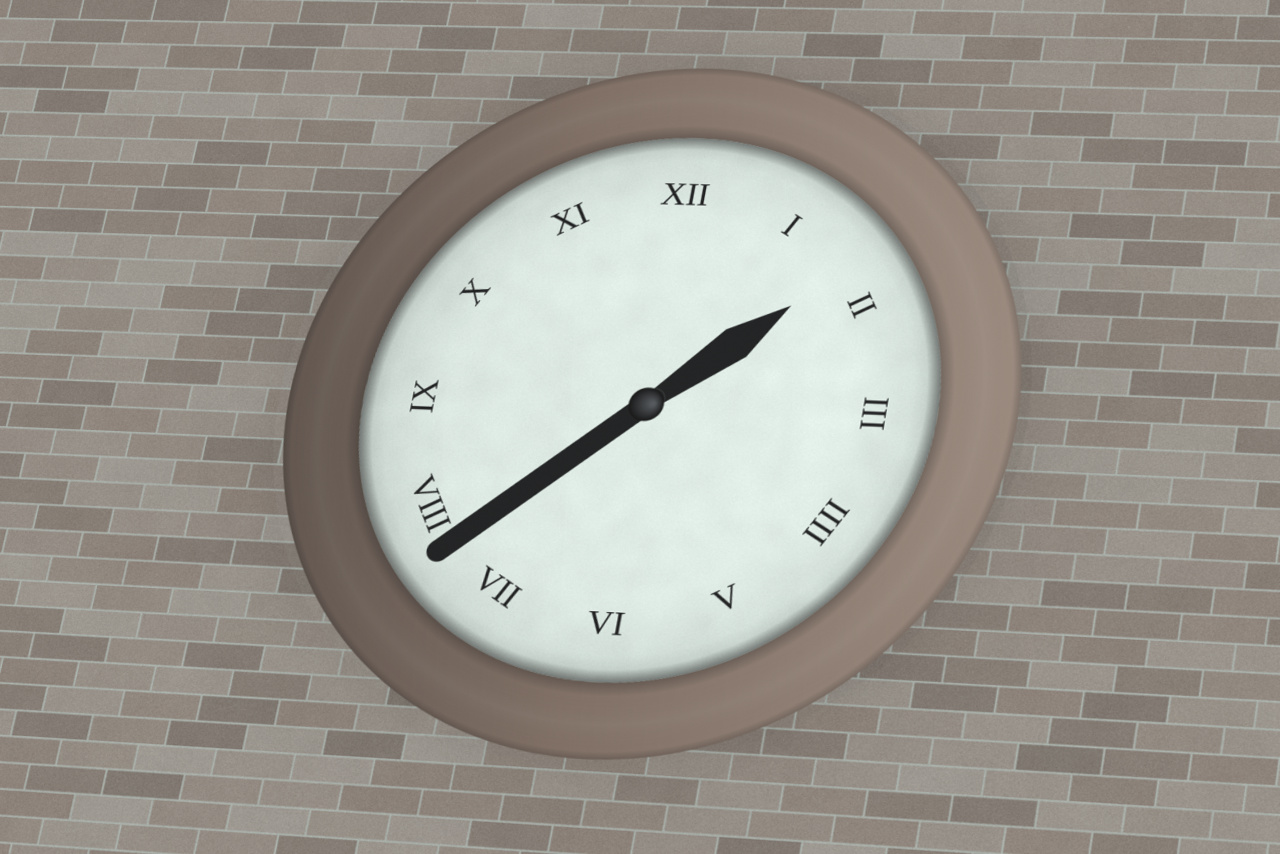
1:38
